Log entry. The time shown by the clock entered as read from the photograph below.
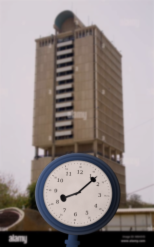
8:07
